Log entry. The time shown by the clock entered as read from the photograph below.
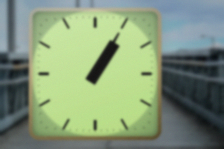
1:05
